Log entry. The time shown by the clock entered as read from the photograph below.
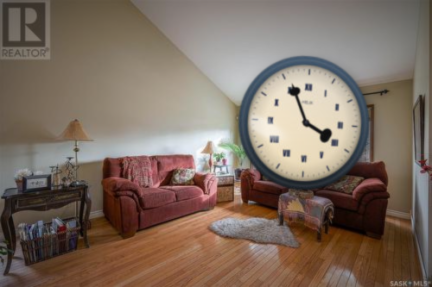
3:56
